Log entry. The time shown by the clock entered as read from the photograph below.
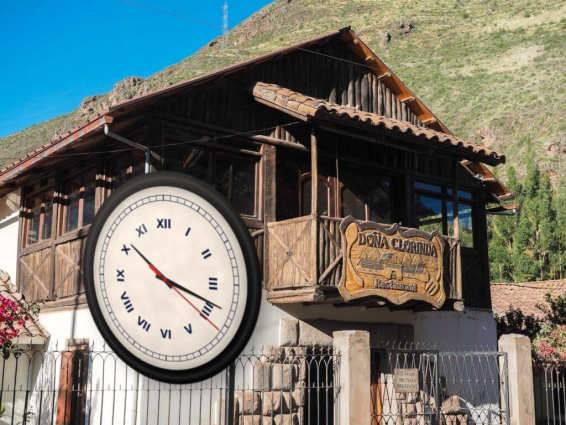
10:18:21
